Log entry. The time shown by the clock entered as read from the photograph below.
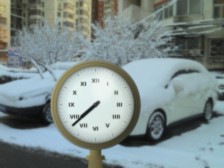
7:38
